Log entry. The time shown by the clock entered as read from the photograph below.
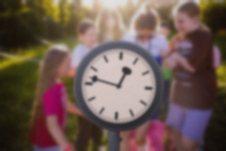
12:47
